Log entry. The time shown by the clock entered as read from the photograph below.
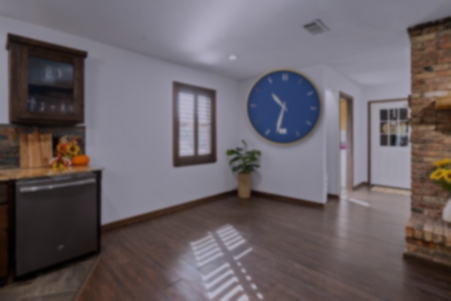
10:32
